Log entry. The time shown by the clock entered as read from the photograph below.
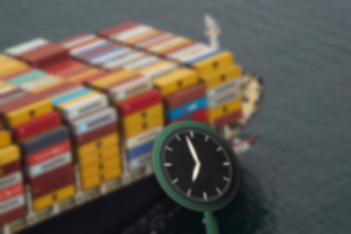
6:58
